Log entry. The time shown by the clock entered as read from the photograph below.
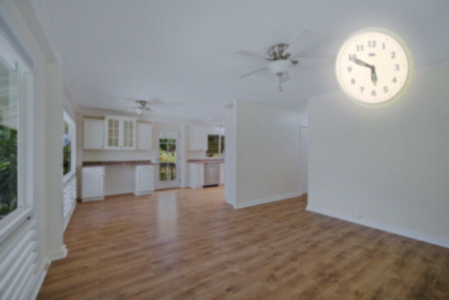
5:49
